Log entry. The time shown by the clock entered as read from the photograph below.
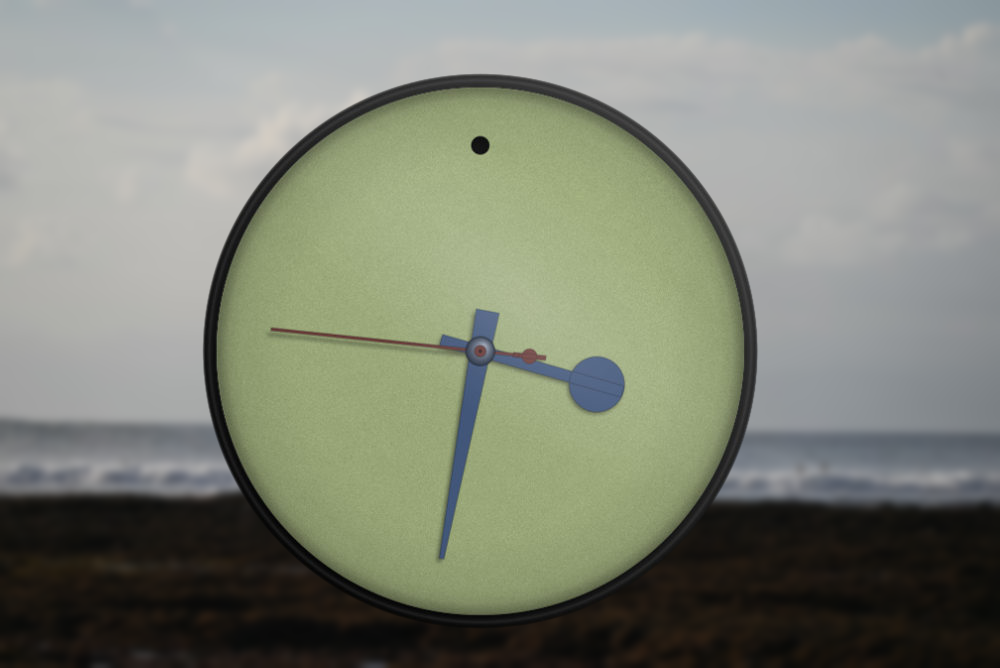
3:31:46
